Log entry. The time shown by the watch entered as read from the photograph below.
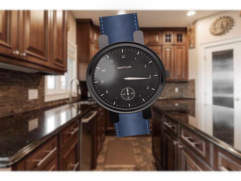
3:16
